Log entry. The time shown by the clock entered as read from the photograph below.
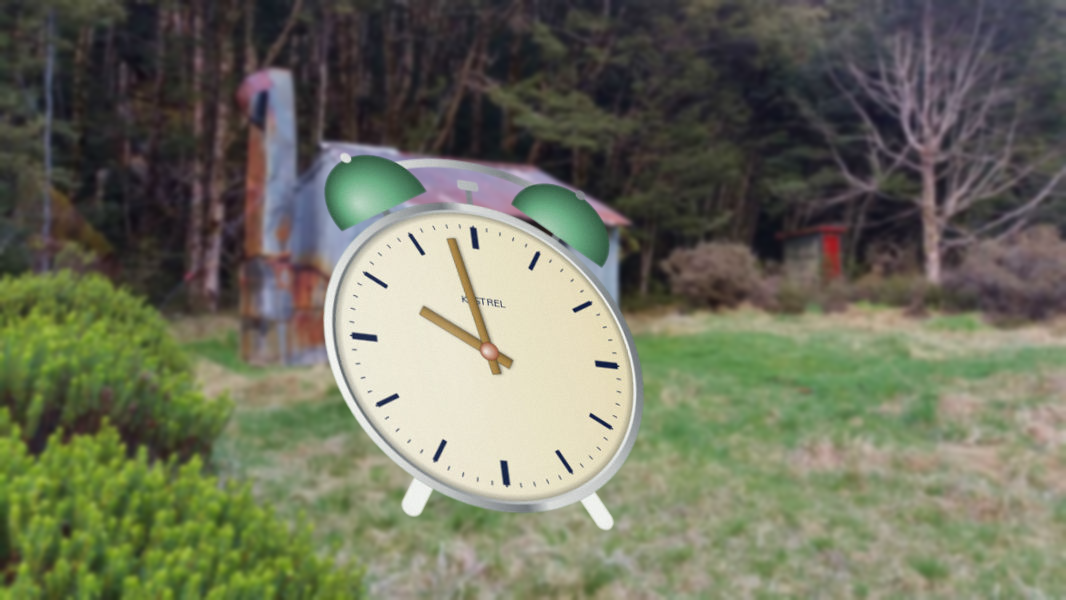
9:58
